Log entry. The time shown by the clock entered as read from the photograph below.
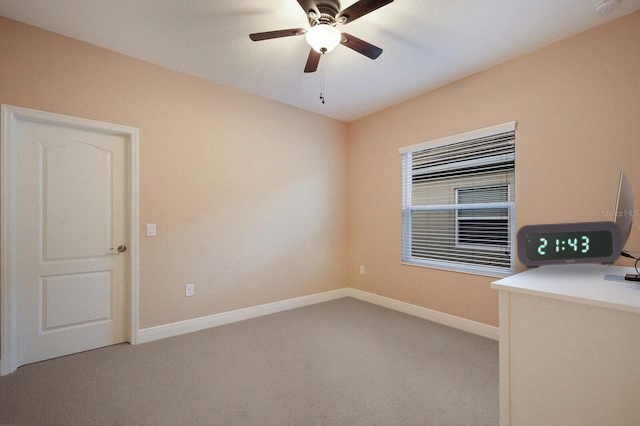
21:43
